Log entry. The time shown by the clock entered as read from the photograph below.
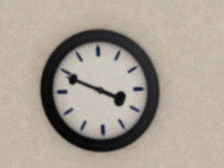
3:49
